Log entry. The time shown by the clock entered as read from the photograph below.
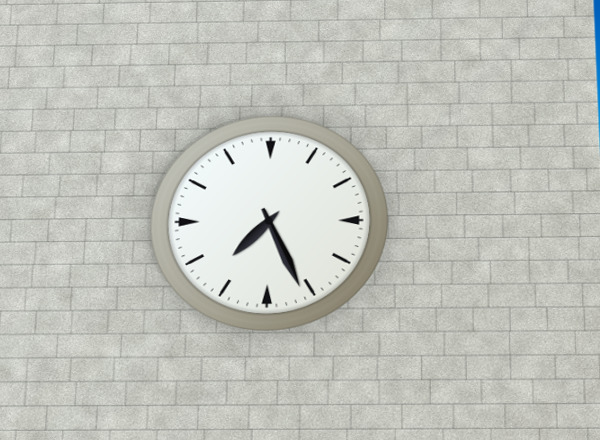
7:26
